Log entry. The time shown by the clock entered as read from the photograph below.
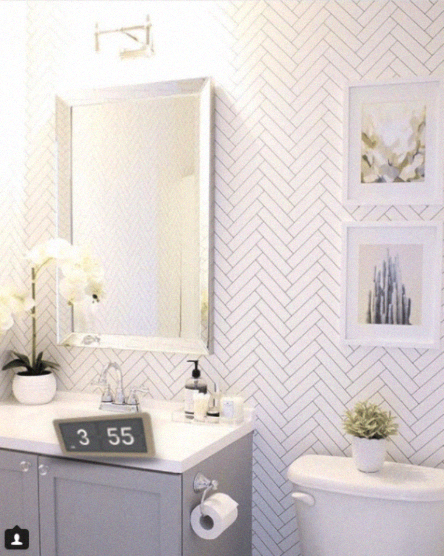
3:55
